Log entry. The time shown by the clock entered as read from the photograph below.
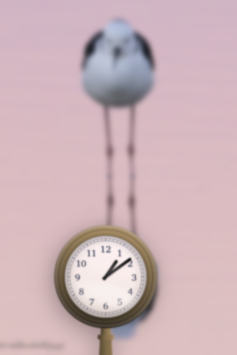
1:09
